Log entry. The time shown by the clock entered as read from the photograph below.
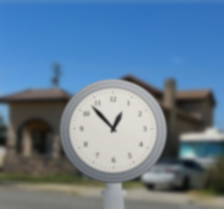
12:53
